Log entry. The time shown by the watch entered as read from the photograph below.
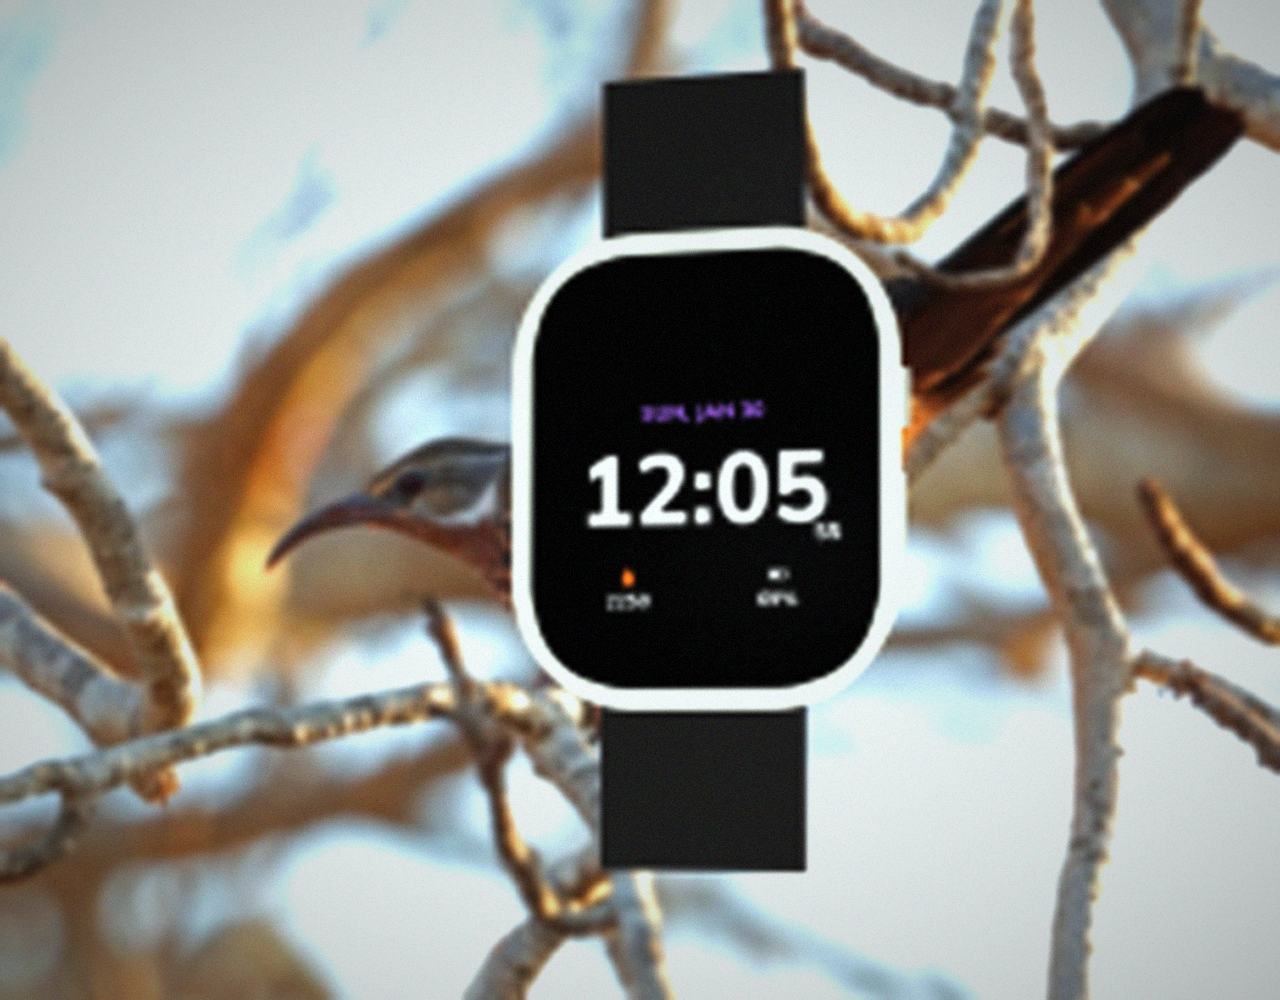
12:05
